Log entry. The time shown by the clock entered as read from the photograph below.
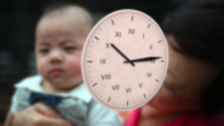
10:14
